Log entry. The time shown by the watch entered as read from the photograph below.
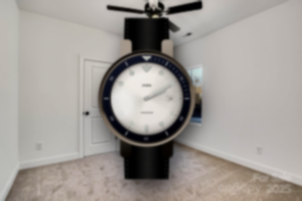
2:10
